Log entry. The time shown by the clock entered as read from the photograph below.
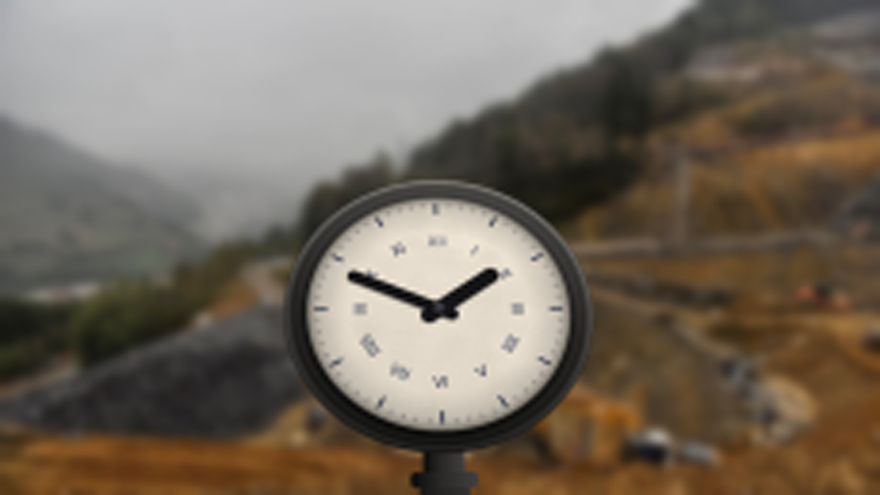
1:49
